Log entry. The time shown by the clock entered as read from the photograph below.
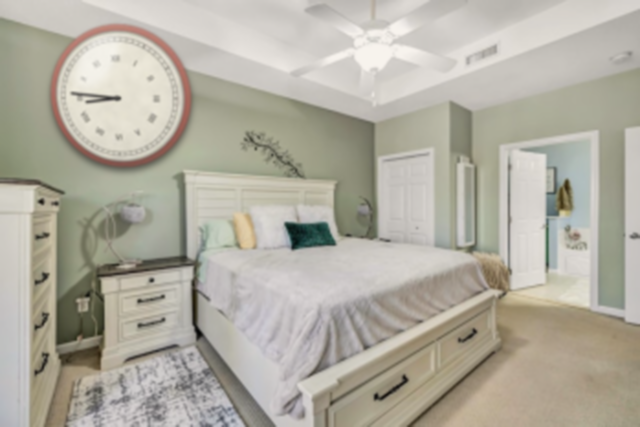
8:46
